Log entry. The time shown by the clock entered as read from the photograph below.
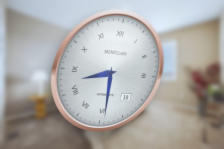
8:29
